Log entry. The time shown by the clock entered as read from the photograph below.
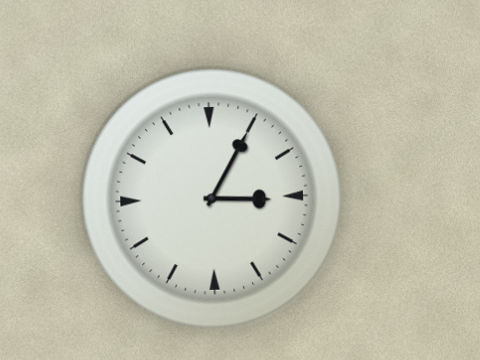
3:05
